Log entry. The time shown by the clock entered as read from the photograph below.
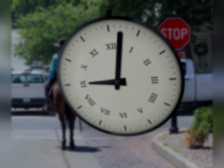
9:02
